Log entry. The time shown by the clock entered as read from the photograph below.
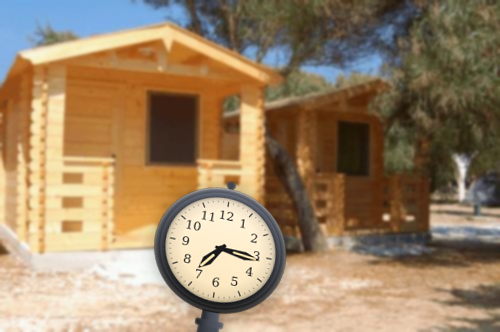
7:16
